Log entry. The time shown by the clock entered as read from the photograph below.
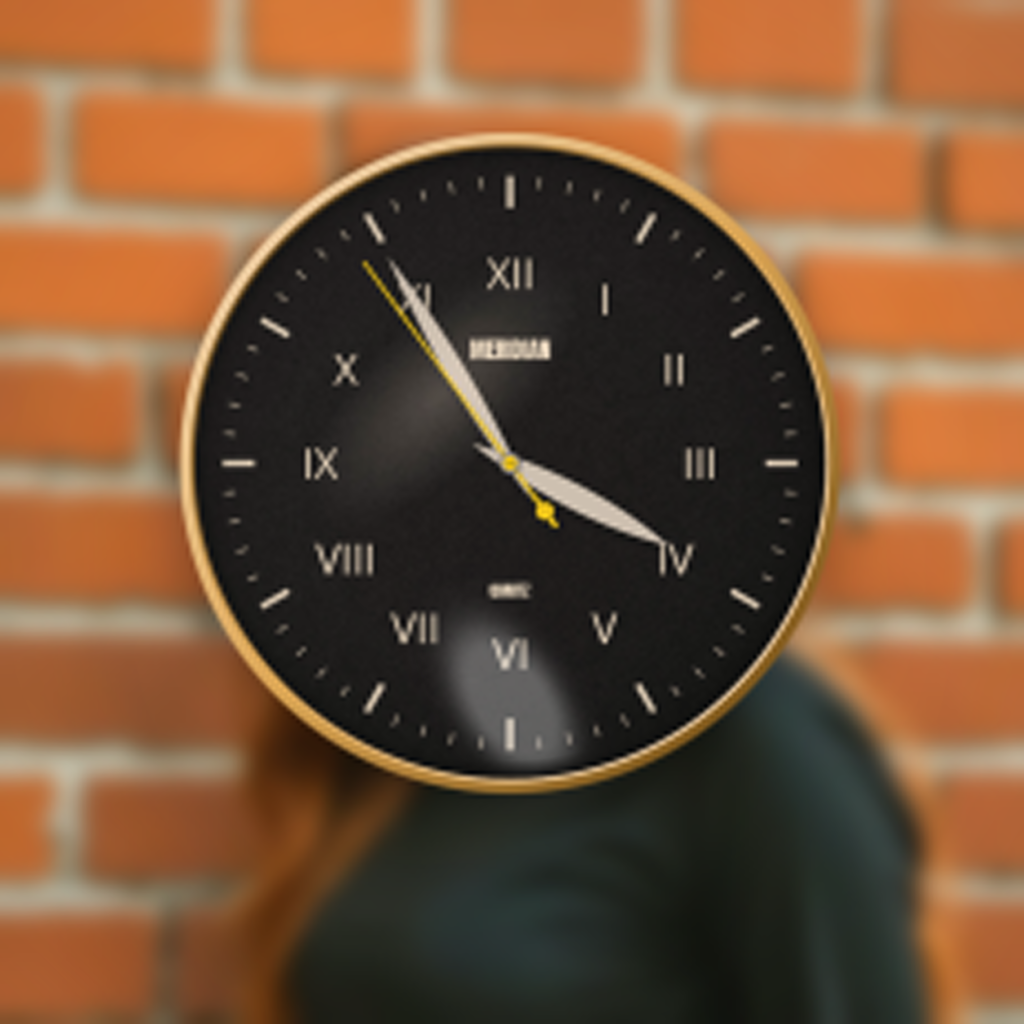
3:54:54
